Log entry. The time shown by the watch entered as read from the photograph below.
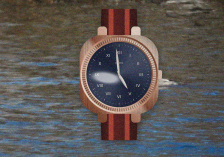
4:59
